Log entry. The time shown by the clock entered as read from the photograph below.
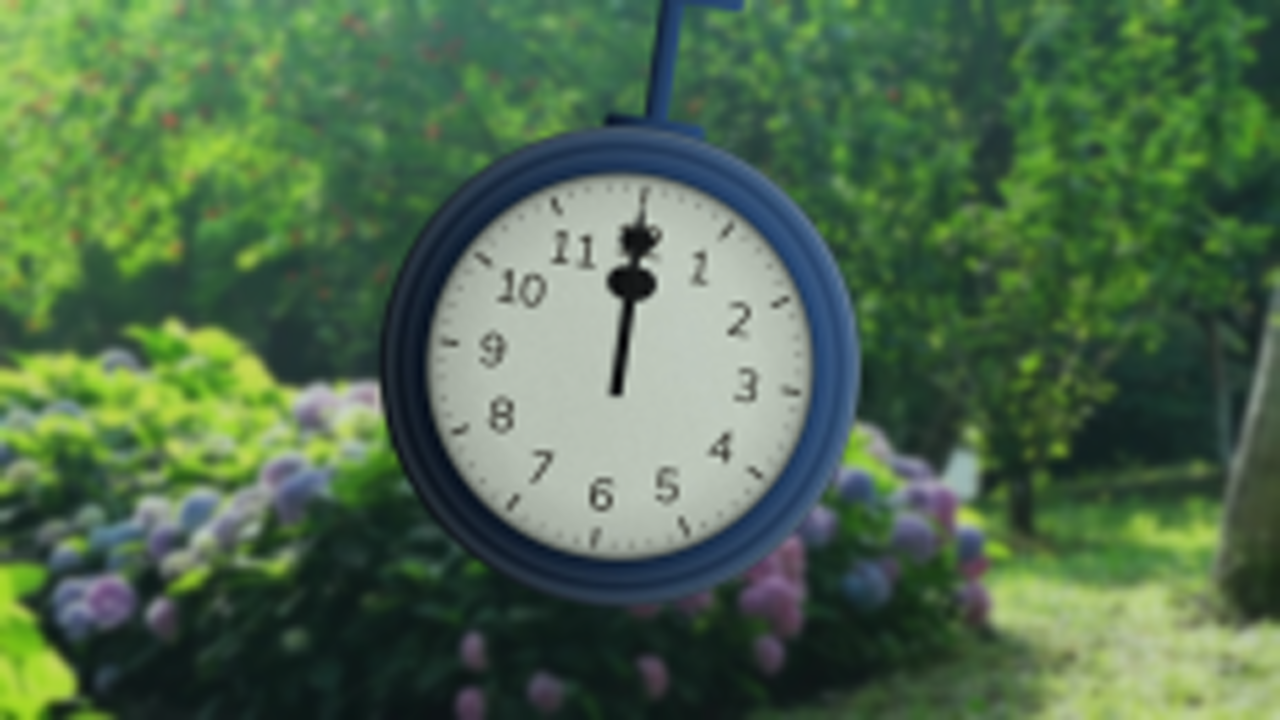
12:00
